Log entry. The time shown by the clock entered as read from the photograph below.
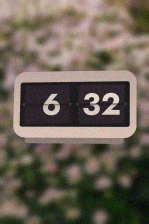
6:32
